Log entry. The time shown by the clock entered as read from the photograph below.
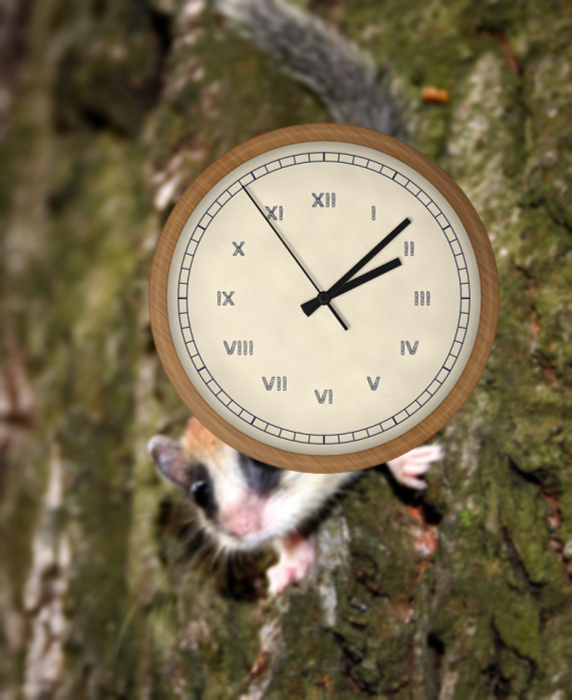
2:07:54
